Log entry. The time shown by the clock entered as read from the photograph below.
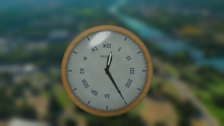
12:25
